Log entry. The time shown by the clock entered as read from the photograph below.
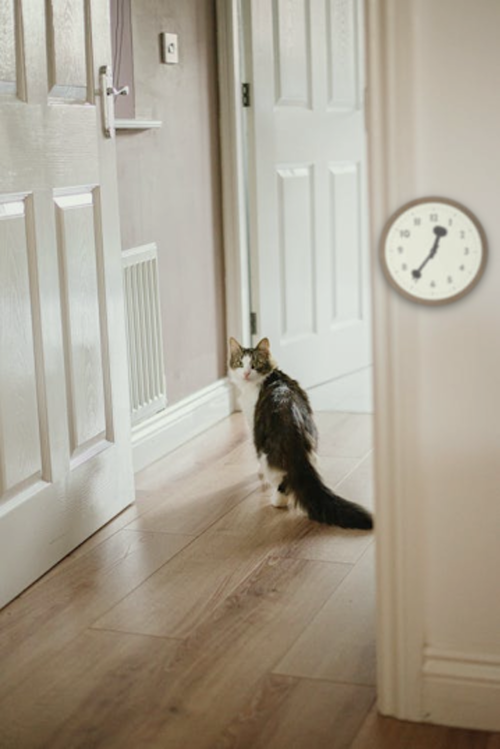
12:36
